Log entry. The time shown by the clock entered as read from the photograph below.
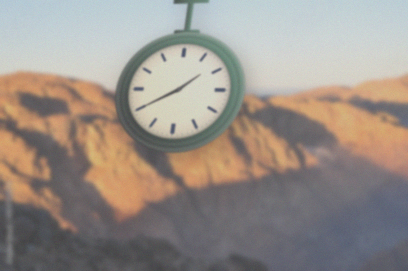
1:40
